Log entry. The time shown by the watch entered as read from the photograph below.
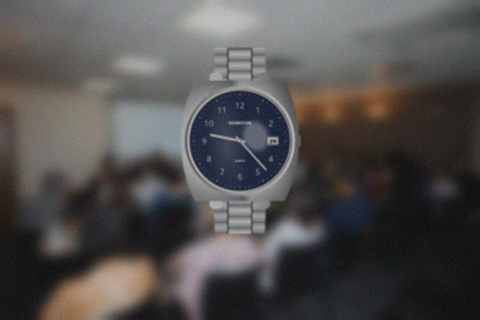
9:23
